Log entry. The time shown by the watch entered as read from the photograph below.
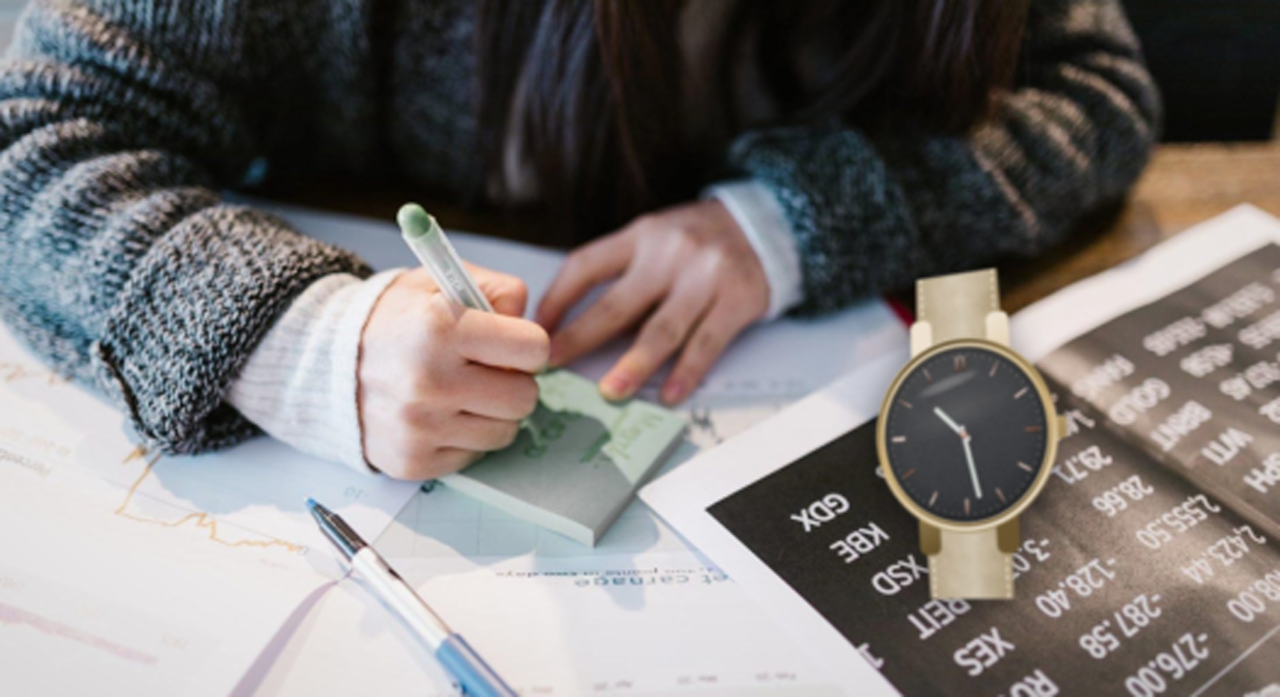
10:28
